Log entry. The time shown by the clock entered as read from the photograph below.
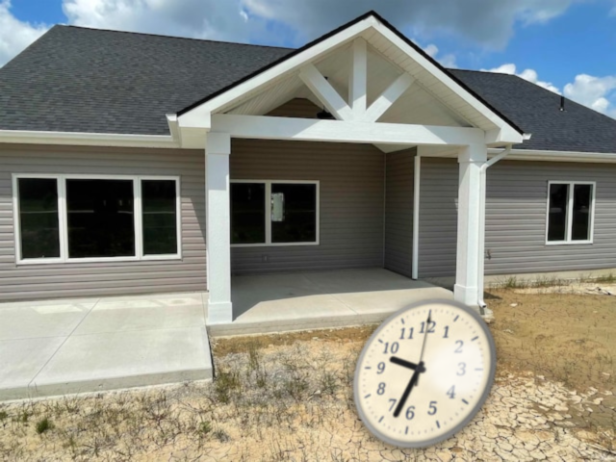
9:33:00
